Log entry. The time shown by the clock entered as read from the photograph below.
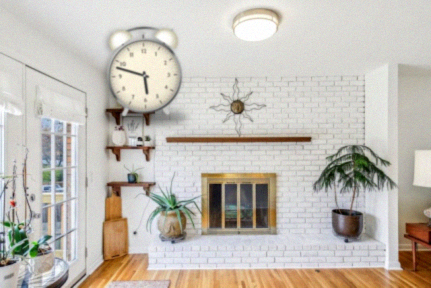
5:48
